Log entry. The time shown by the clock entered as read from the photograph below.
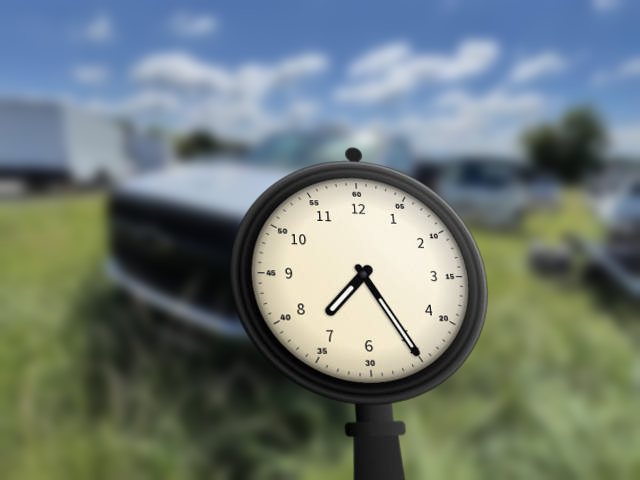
7:25
